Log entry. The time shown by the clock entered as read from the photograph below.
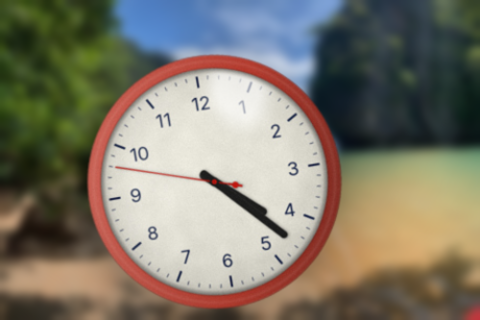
4:22:48
